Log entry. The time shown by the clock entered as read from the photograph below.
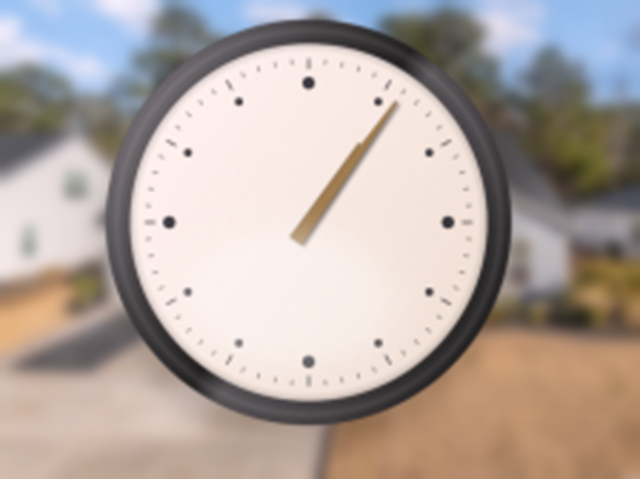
1:06
